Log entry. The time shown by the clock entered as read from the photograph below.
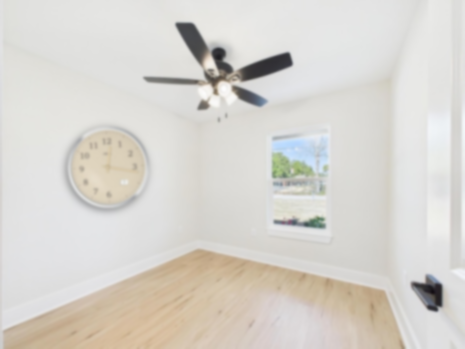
12:17
